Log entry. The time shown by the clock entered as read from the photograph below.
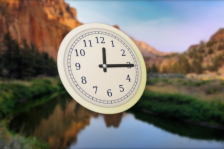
12:15
